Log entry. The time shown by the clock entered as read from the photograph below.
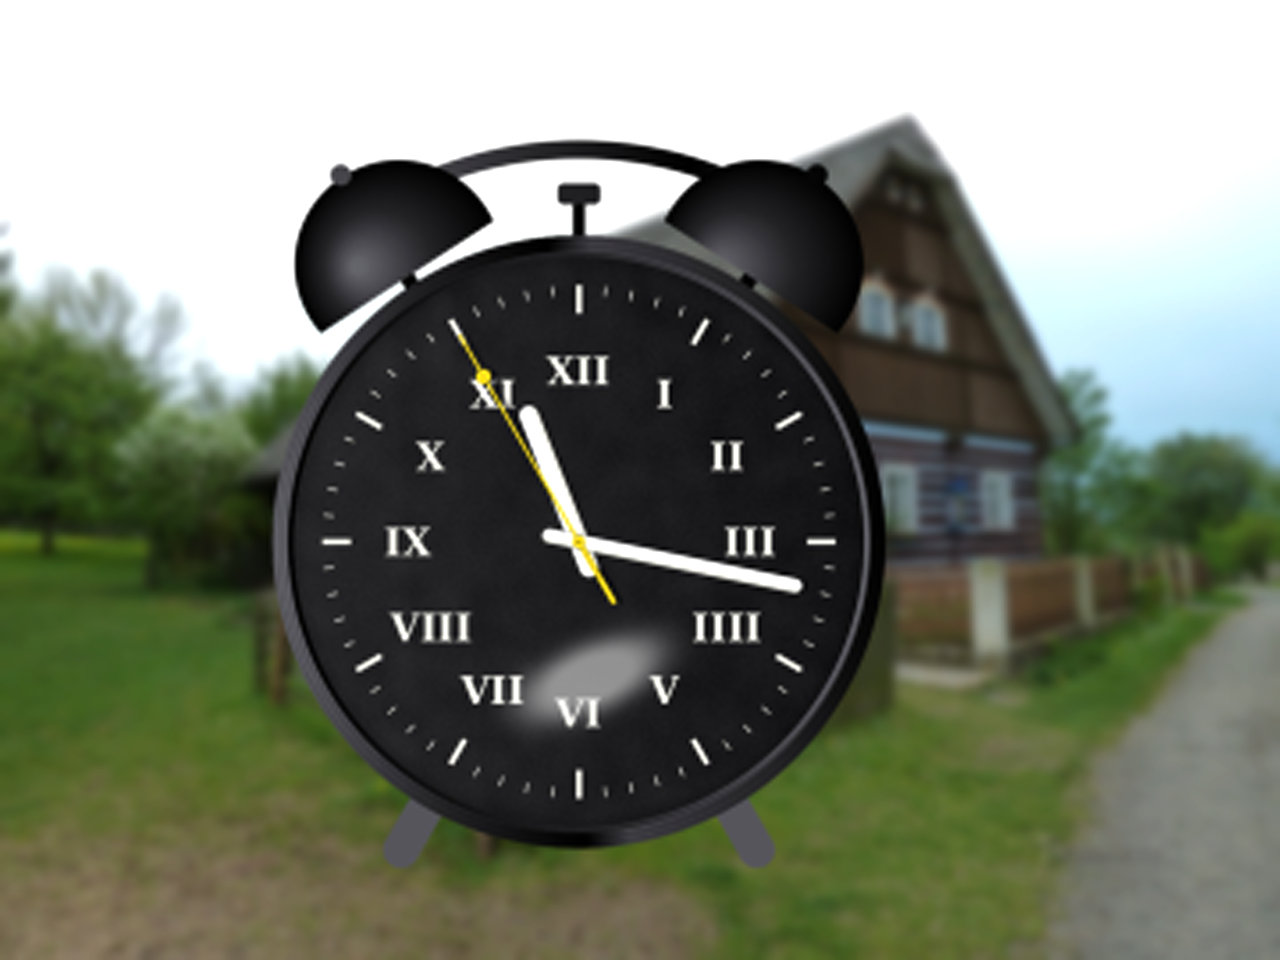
11:16:55
